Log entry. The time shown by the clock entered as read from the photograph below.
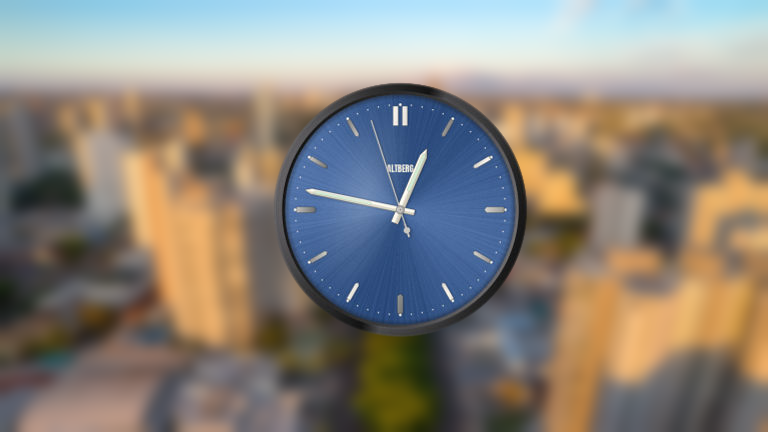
12:46:57
